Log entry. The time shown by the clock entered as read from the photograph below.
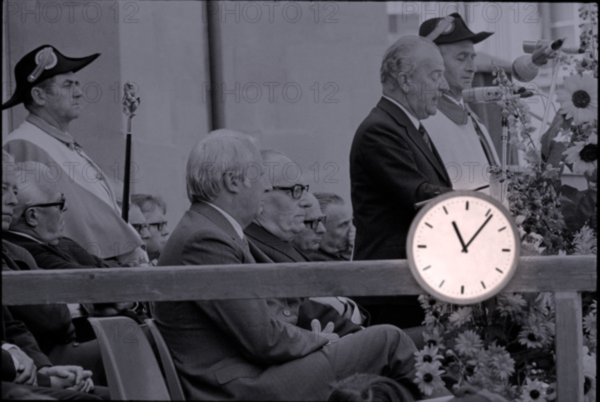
11:06
